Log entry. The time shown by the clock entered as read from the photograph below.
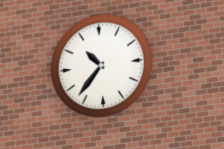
10:37
